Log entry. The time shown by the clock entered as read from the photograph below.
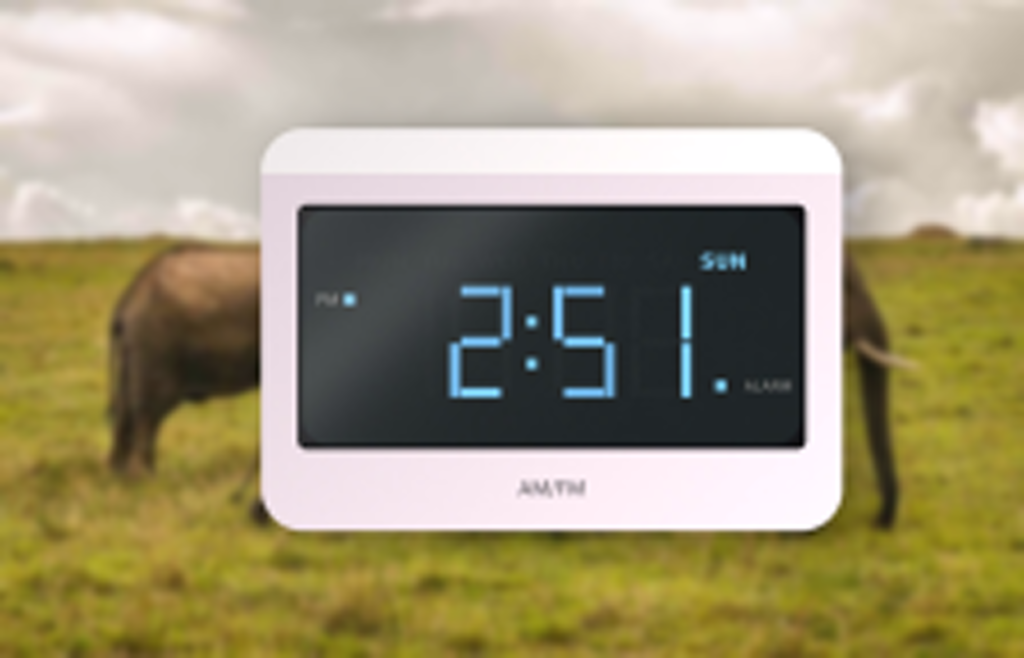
2:51
